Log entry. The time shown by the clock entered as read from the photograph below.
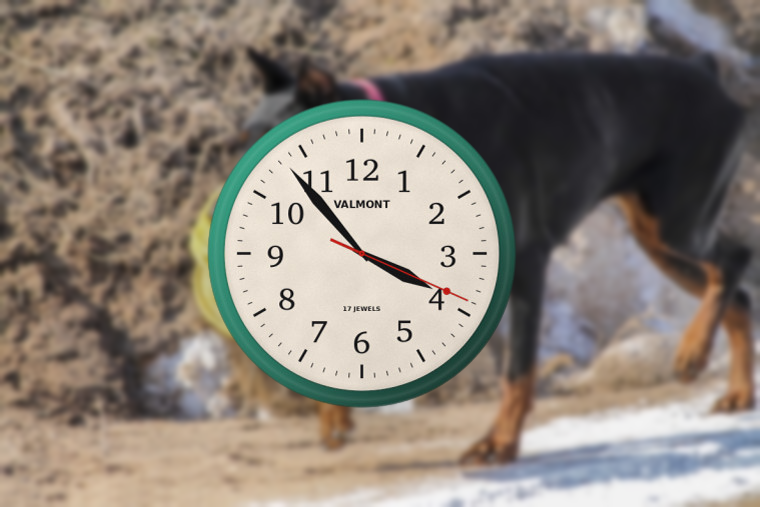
3:53:19
